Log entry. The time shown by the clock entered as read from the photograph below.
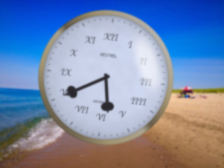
5:40
